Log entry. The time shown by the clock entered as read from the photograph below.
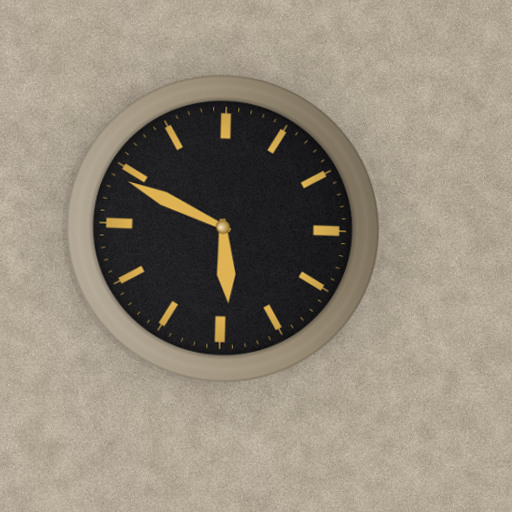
5:49
